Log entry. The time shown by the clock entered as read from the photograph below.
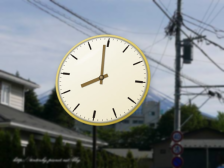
7:59
